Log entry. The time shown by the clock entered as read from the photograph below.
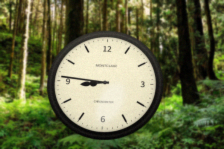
8:46
